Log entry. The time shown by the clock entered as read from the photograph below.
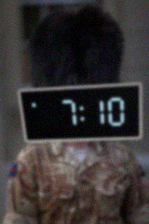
7:10
